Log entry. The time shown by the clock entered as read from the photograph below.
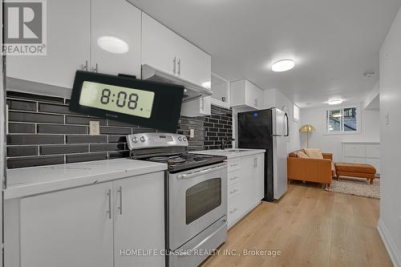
8:08
